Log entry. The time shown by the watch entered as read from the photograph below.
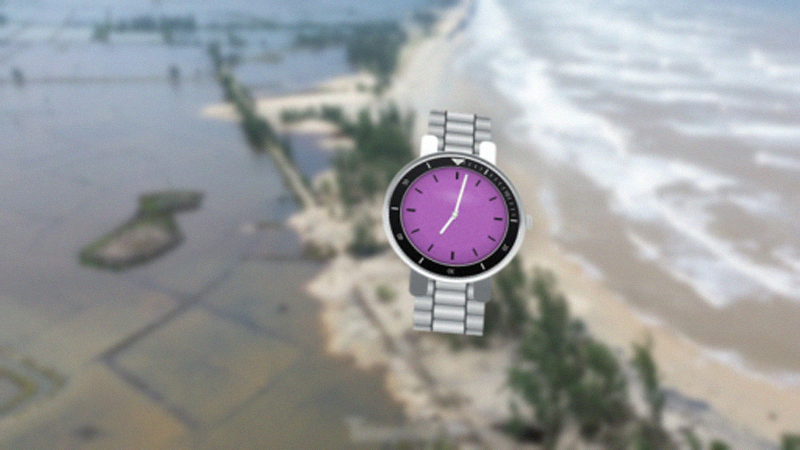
7:02
